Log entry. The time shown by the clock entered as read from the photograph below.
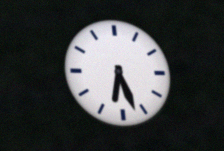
6:27
